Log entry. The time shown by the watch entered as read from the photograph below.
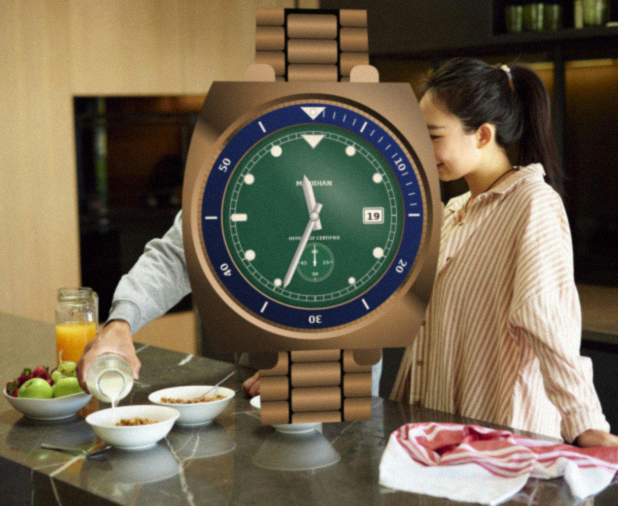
11:34
